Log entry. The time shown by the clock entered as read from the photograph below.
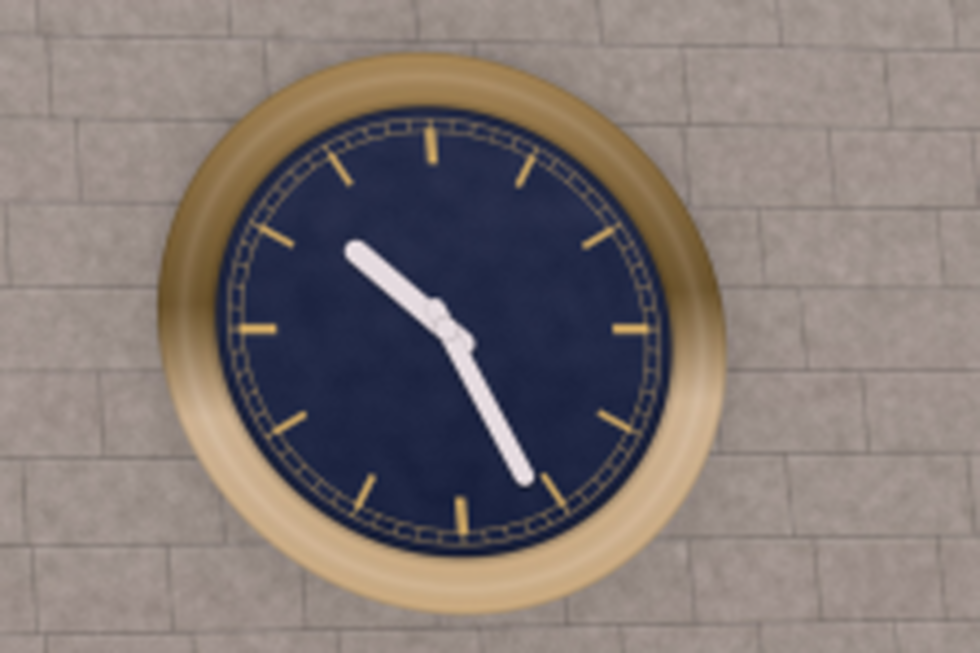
10:26
